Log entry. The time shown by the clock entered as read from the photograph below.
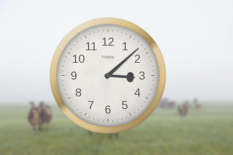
3:08
